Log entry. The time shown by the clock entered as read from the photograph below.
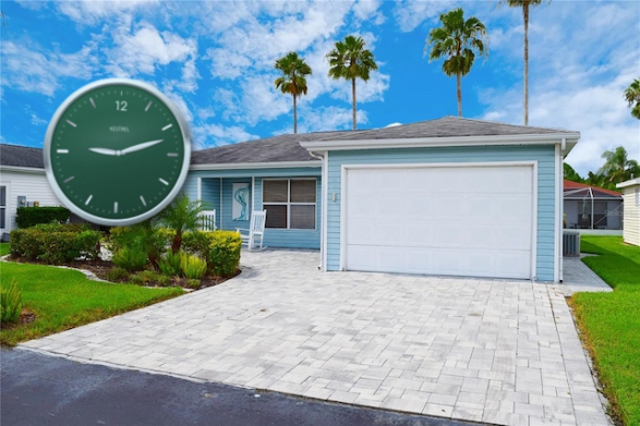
9:12
